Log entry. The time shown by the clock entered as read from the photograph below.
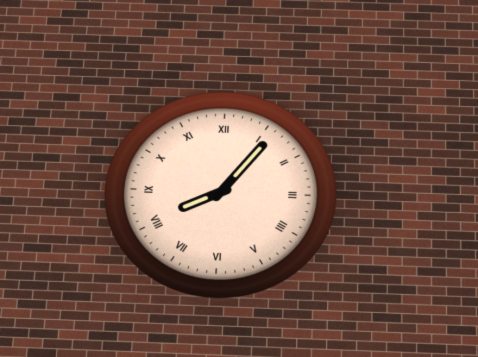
8:06
